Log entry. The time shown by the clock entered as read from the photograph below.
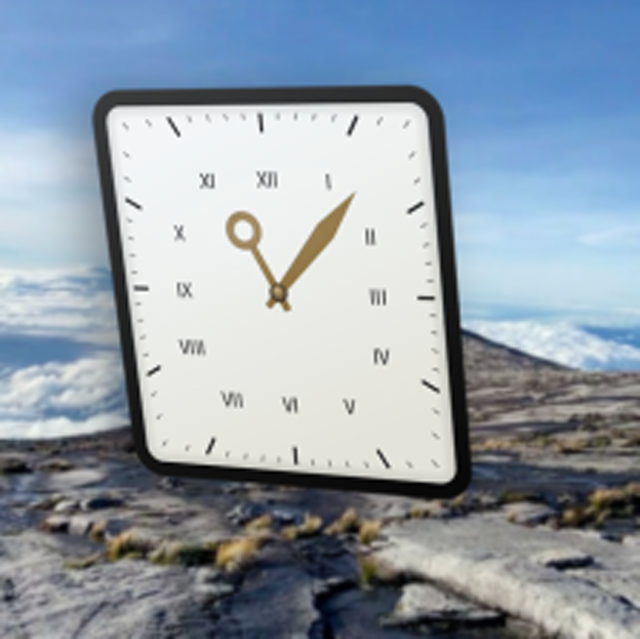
11:07
